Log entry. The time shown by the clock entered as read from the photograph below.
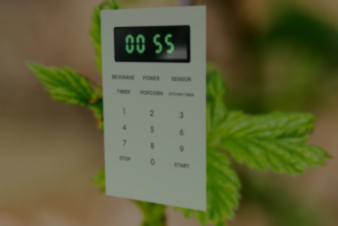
0:55
